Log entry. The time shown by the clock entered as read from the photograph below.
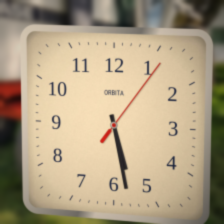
5:28:06
